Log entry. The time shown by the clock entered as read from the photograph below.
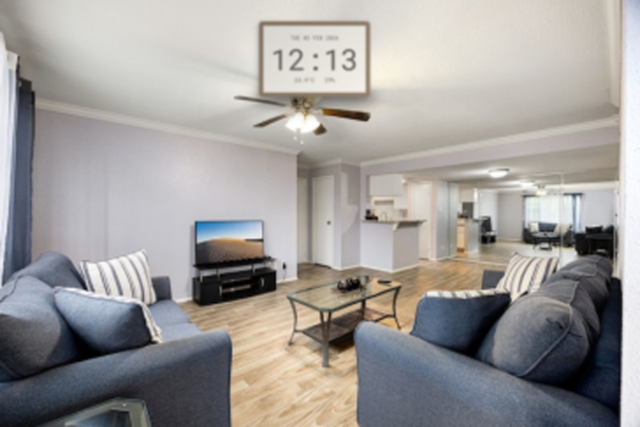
12:13
